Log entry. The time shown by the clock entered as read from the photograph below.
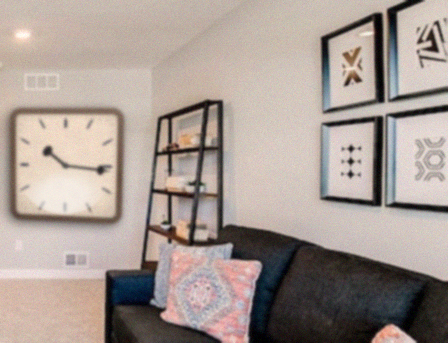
10:16
